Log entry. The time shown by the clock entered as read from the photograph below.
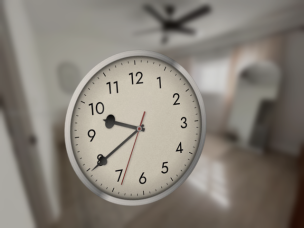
9:39:34
